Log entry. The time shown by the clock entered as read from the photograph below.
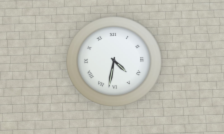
4:32
